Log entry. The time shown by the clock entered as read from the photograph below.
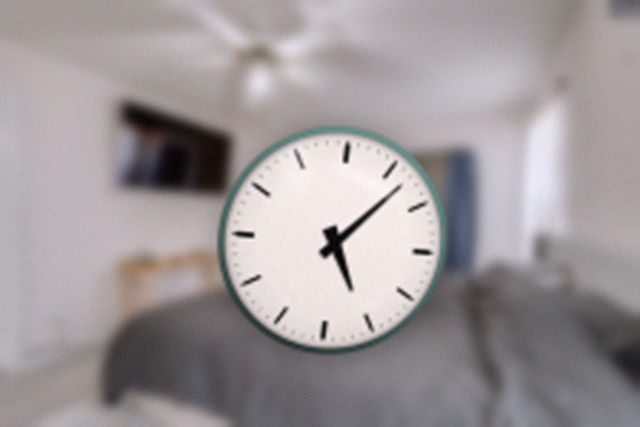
5:07
